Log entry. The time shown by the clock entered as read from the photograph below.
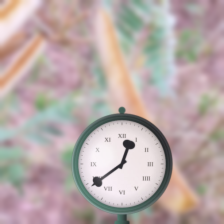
12:39
